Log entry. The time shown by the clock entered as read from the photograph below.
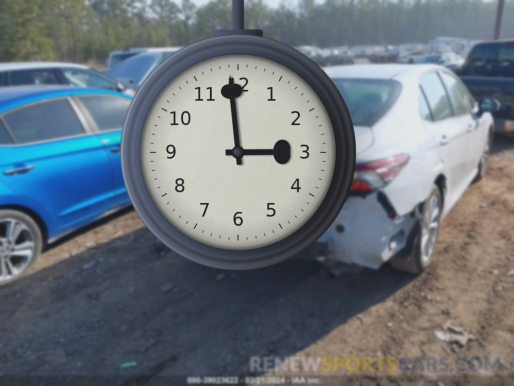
2:59
